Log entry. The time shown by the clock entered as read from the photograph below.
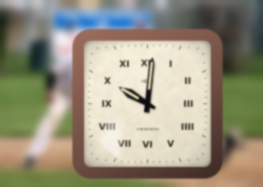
10:01
